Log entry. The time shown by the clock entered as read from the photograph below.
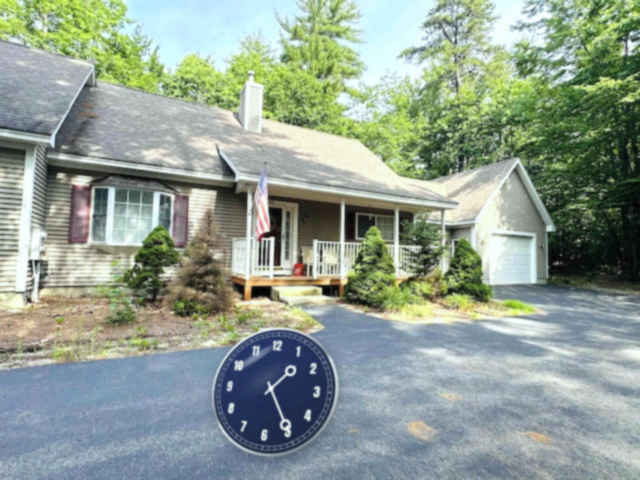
1:25
